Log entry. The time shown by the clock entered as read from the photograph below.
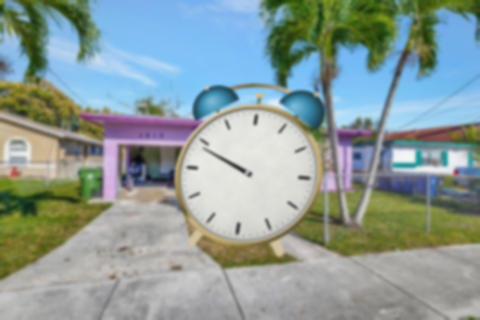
9:49
